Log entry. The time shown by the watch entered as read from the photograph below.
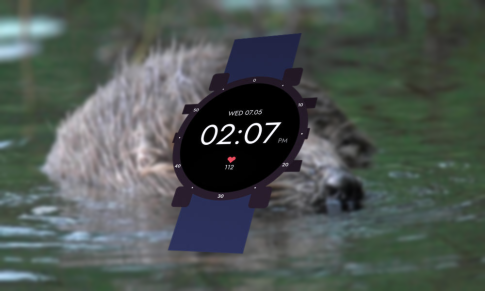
2:07
